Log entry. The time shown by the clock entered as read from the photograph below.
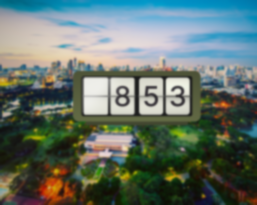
8:53
